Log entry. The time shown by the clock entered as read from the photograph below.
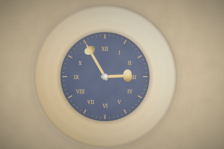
2:55
